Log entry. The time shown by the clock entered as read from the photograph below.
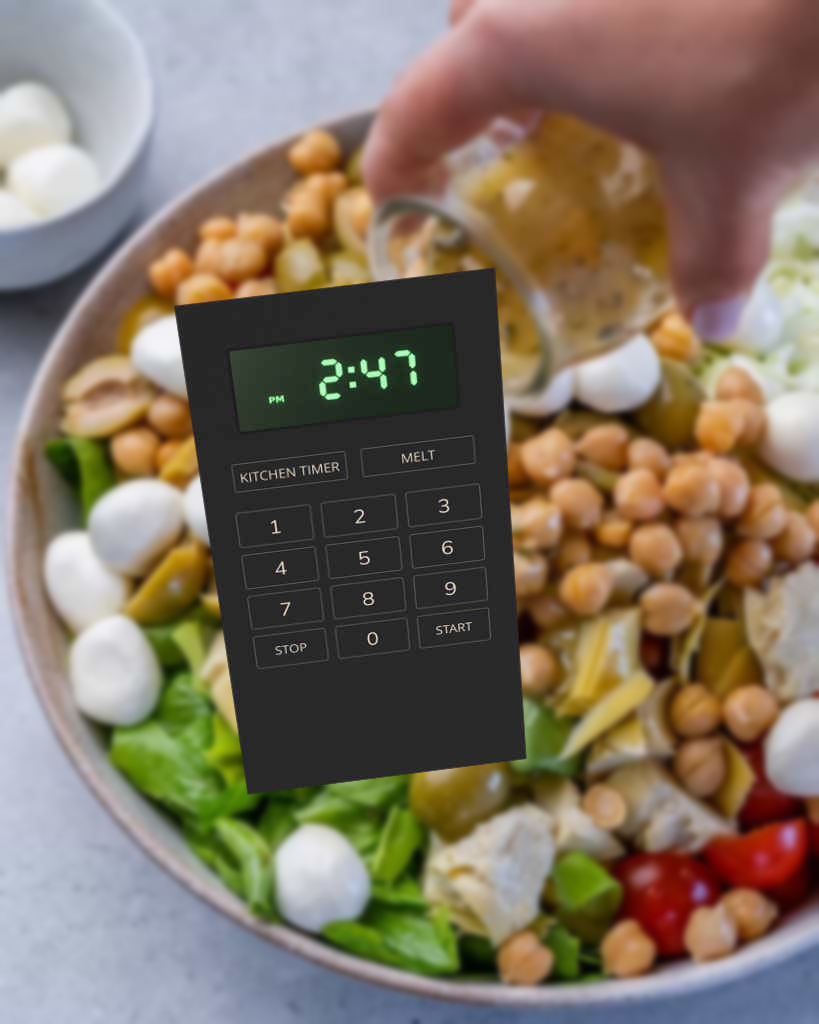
2:47
